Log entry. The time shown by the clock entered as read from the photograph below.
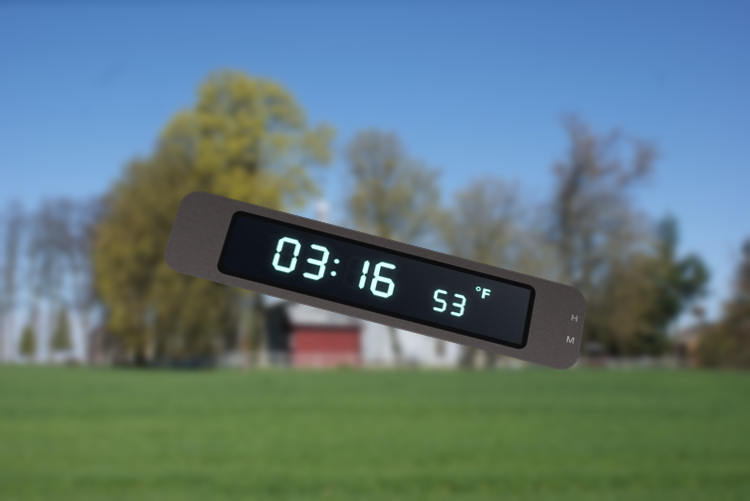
3:16
